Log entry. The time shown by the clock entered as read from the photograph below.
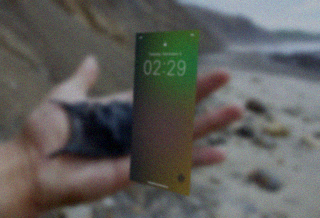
2:29
